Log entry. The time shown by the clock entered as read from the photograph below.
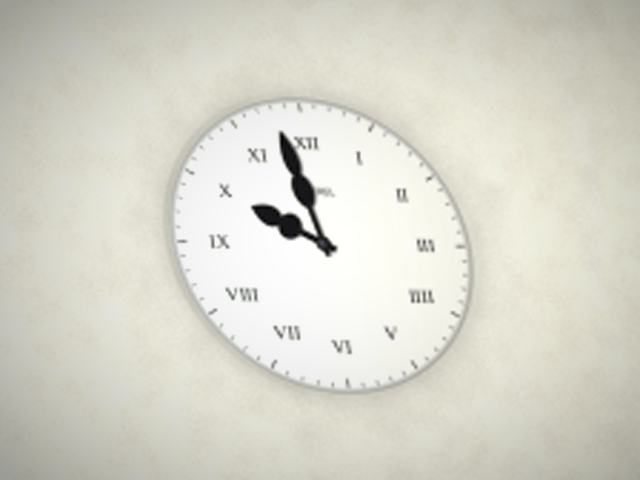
9:58
